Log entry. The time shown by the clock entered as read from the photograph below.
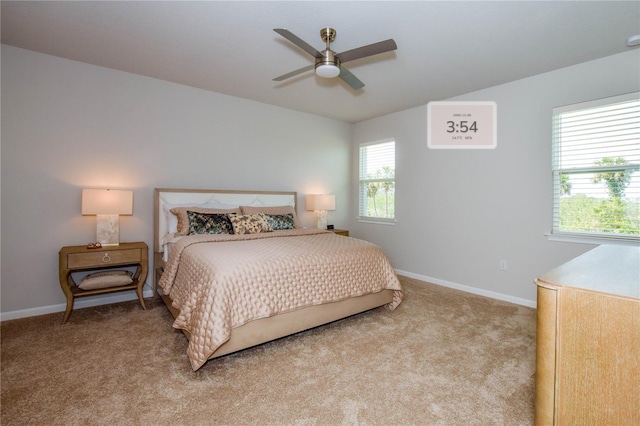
3:54
